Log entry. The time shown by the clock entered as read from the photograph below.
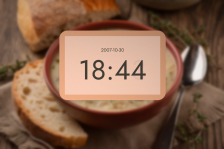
18:44
